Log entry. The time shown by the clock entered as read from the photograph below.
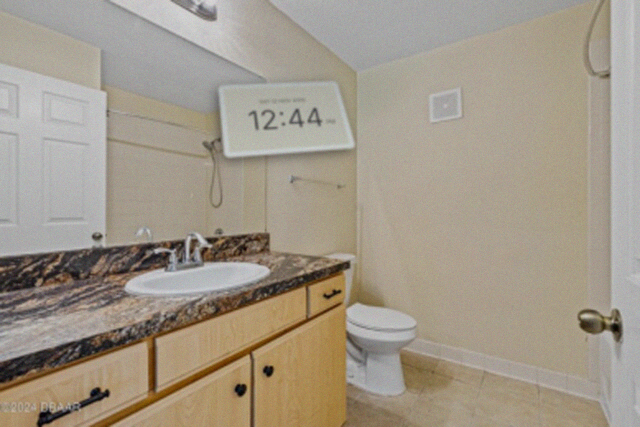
12:44
